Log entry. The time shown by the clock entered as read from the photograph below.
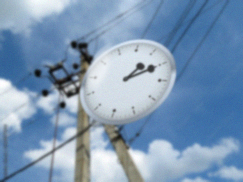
1:10
